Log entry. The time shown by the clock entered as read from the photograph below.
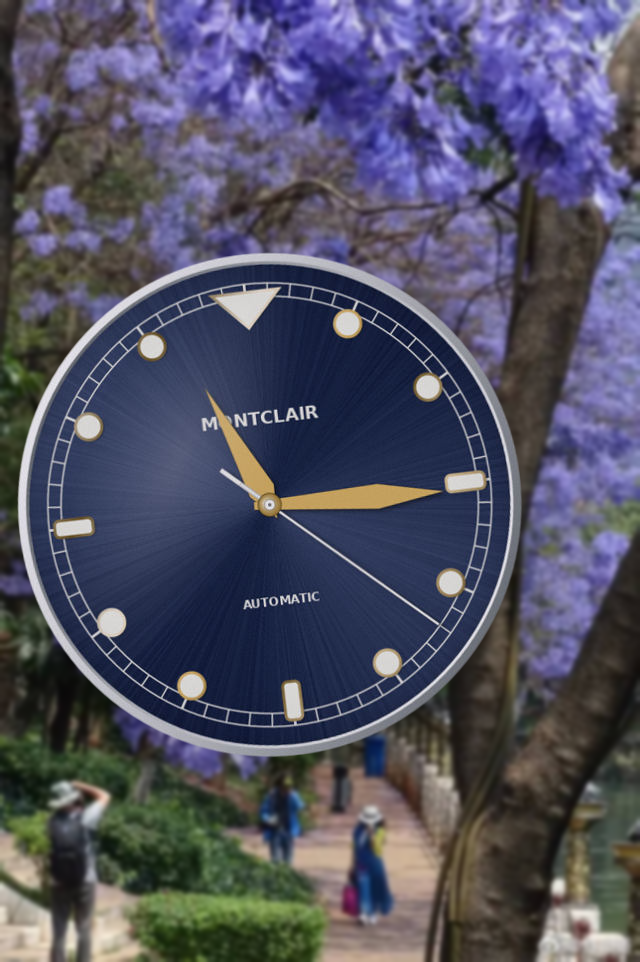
11:15:22
